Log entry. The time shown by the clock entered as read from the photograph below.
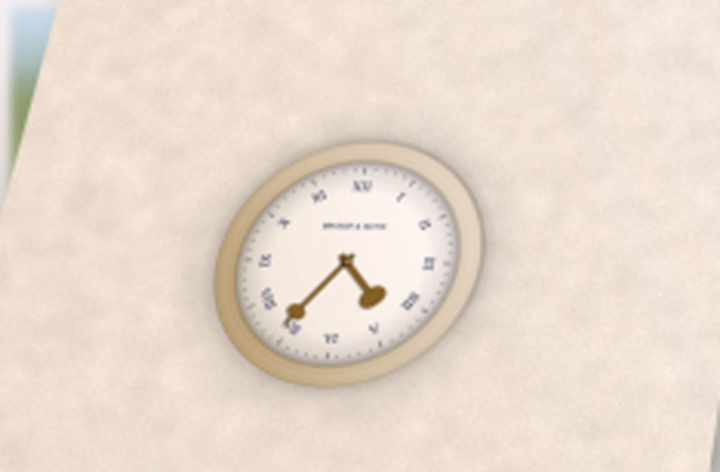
4:36
